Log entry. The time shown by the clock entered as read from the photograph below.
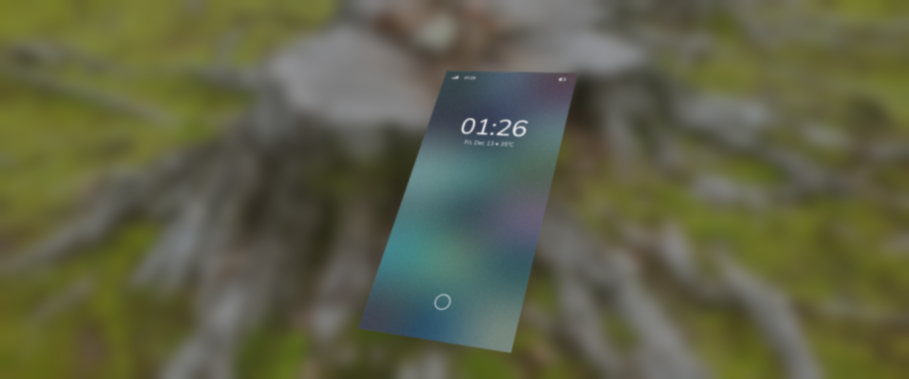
1:26
